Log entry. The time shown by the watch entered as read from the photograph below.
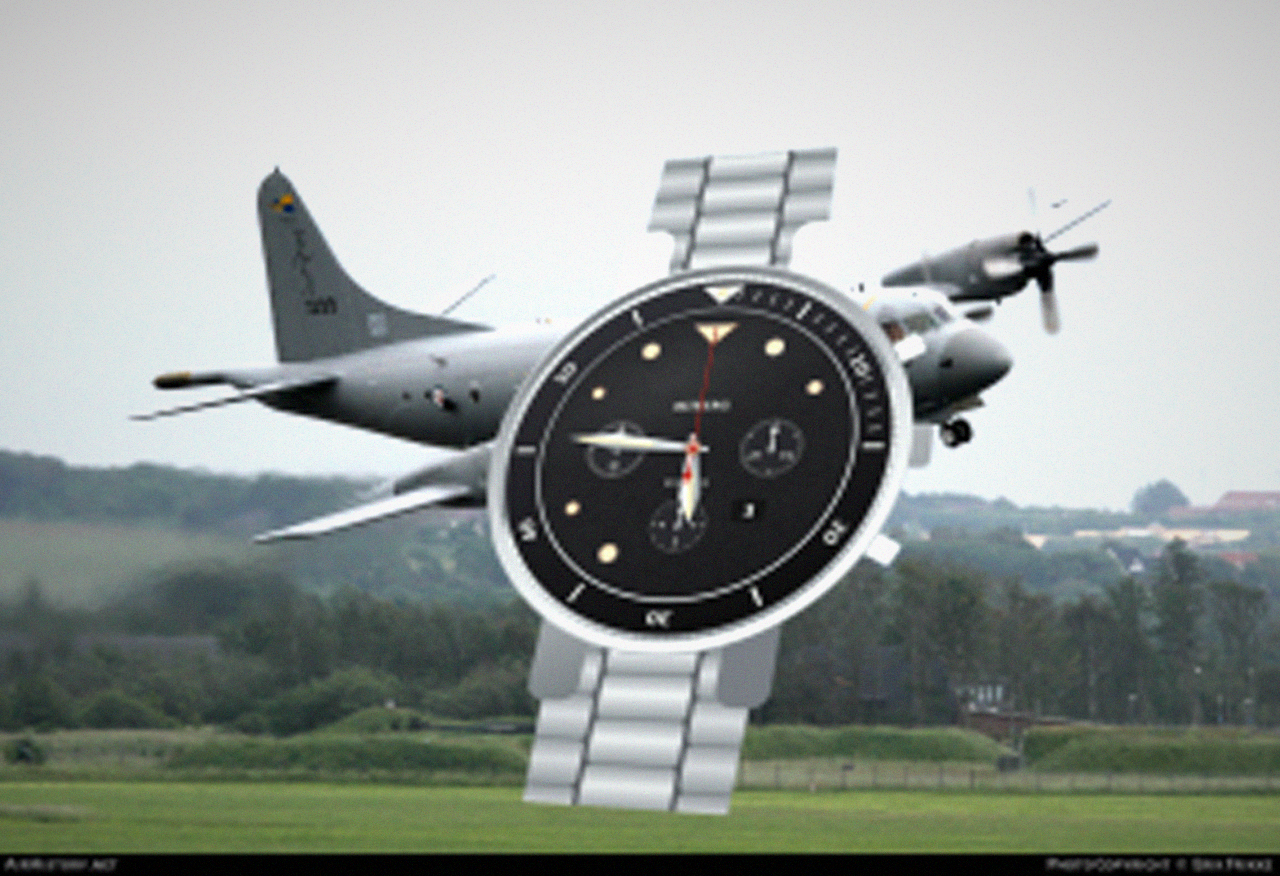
5:46
